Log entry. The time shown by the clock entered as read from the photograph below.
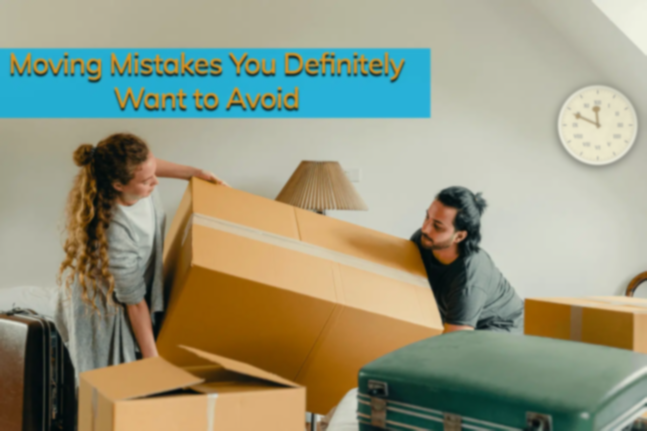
11:49
